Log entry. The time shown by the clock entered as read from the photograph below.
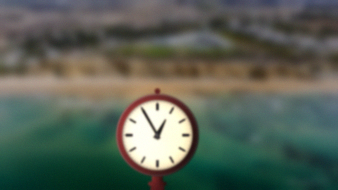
12:55
